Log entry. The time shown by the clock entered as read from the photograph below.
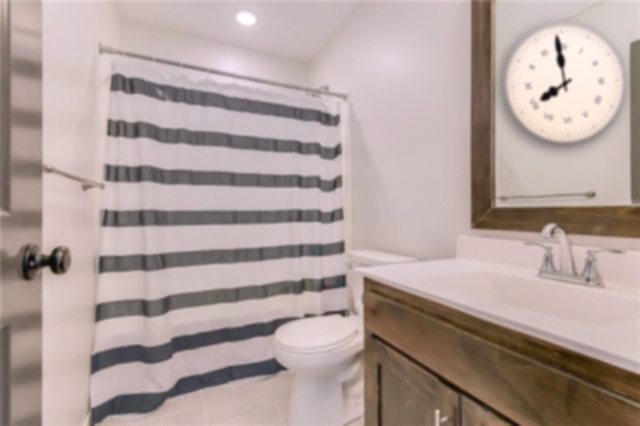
7:59
